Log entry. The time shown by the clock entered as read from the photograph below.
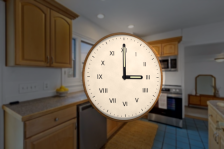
3:00
